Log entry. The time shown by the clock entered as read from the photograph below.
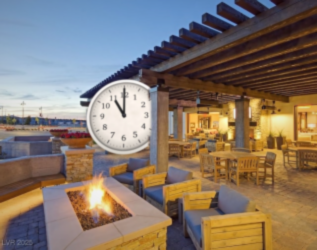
11:00
